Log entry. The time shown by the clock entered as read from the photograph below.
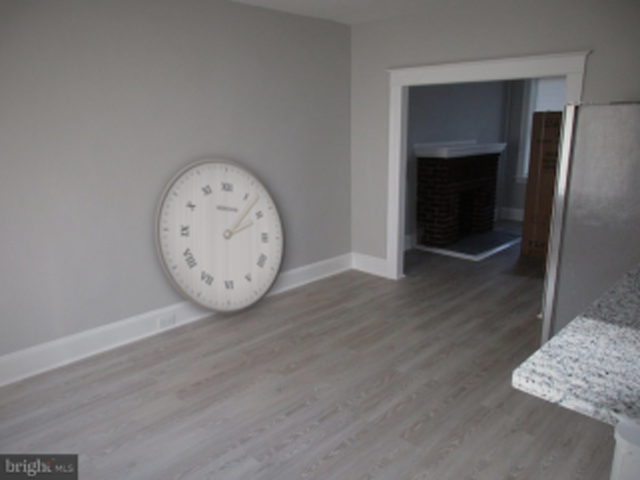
2:07
